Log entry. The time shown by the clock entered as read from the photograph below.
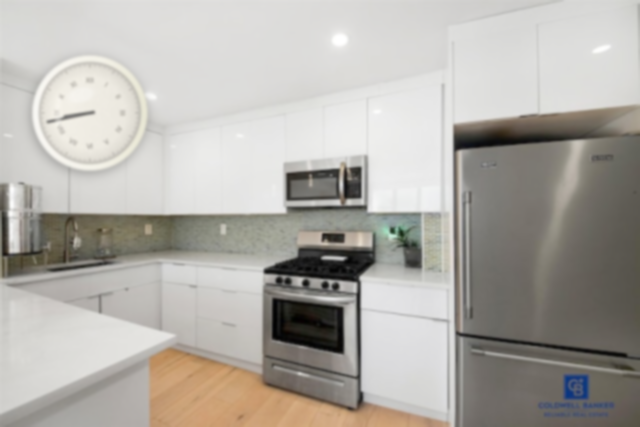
8:43
